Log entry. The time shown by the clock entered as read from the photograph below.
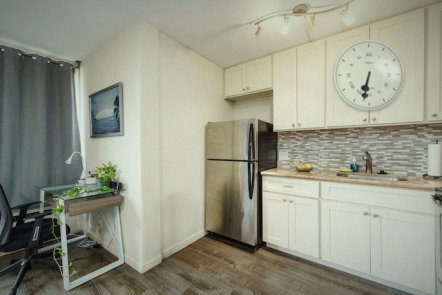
6:32
